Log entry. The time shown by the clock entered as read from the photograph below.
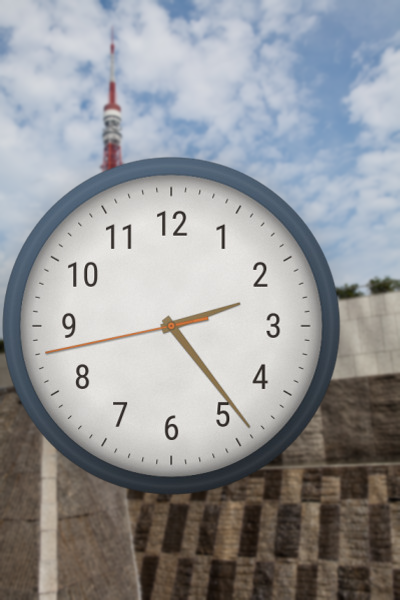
2:23:43
